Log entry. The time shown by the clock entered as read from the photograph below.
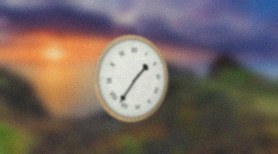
1:37
